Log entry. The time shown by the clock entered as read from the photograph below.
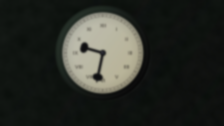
9:32
